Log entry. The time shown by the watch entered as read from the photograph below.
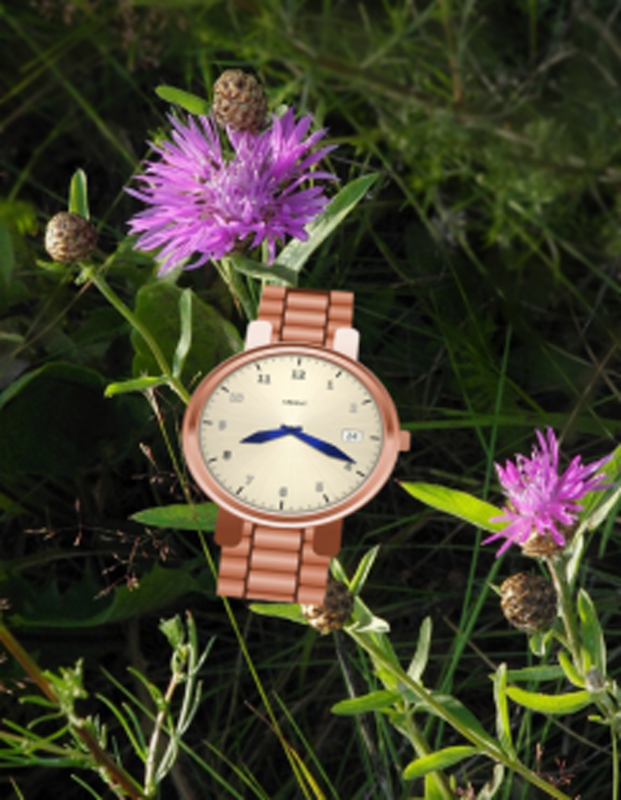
8:19
